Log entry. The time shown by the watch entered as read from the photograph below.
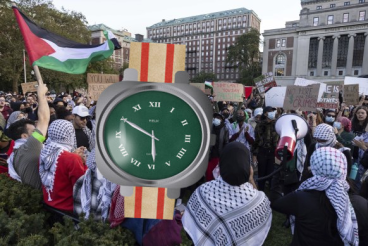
5:50
